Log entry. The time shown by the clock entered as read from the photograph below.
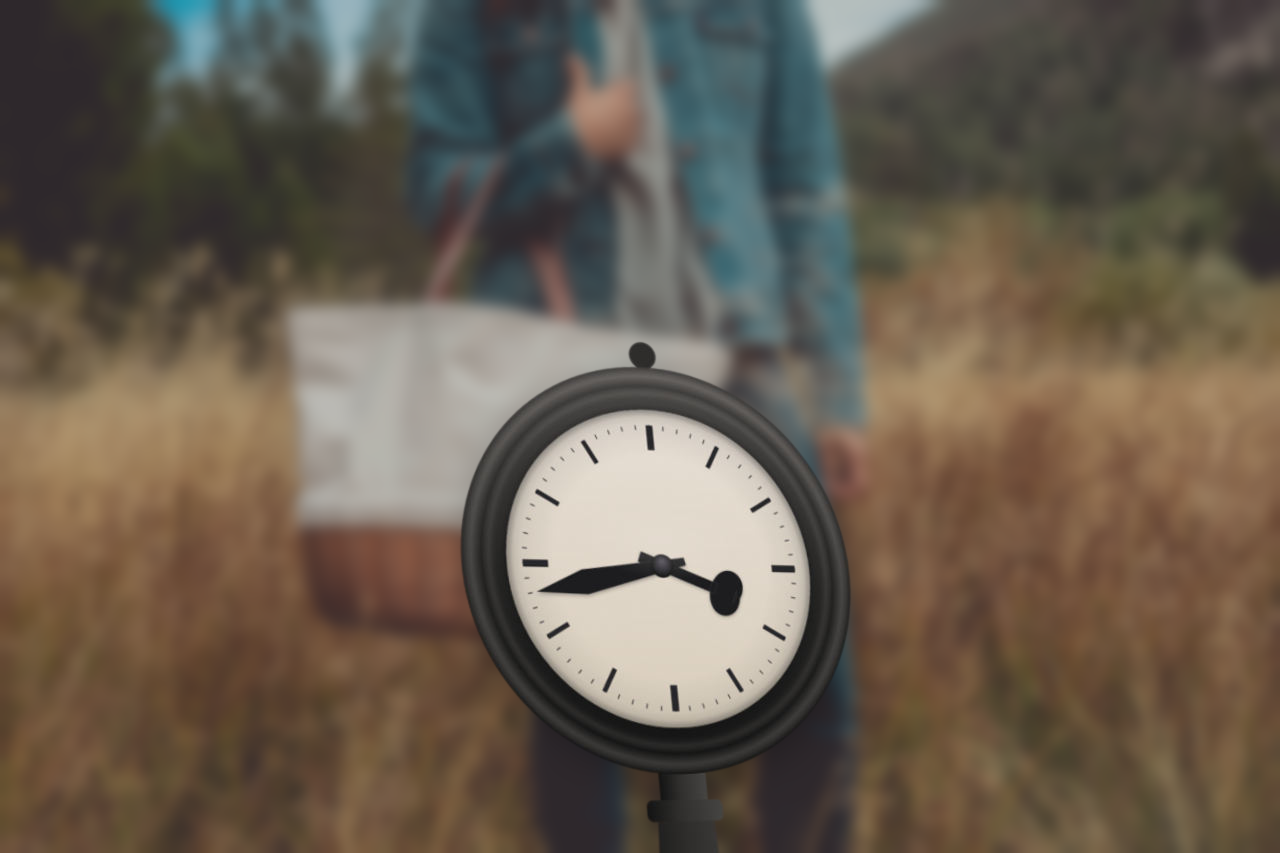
3:43
